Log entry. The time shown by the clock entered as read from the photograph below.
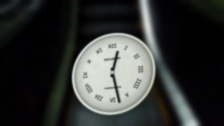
12:28
